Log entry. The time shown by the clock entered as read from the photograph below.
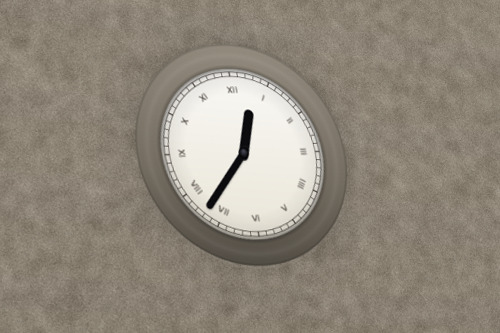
12:37
